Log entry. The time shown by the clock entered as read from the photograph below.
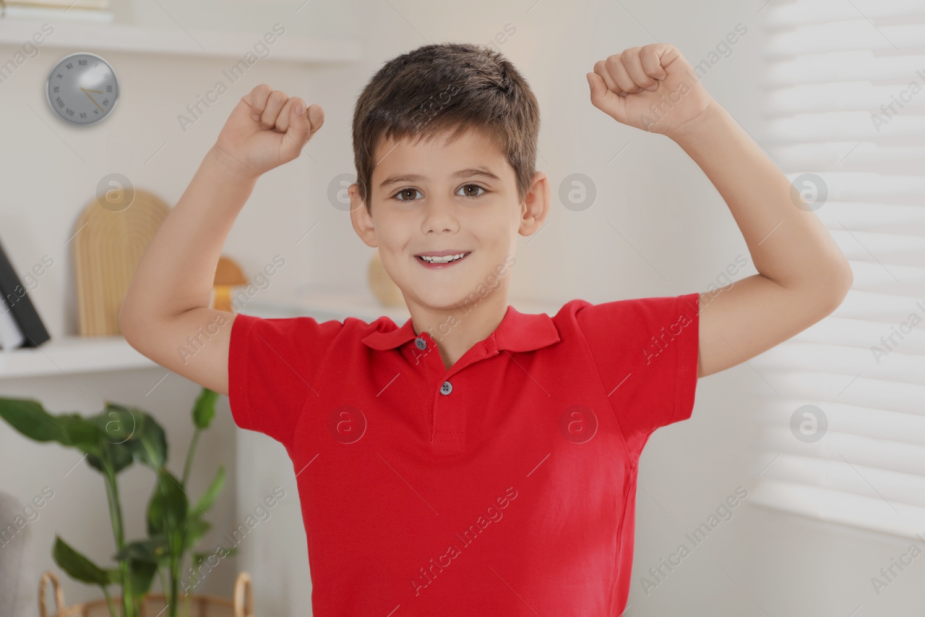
3:23
